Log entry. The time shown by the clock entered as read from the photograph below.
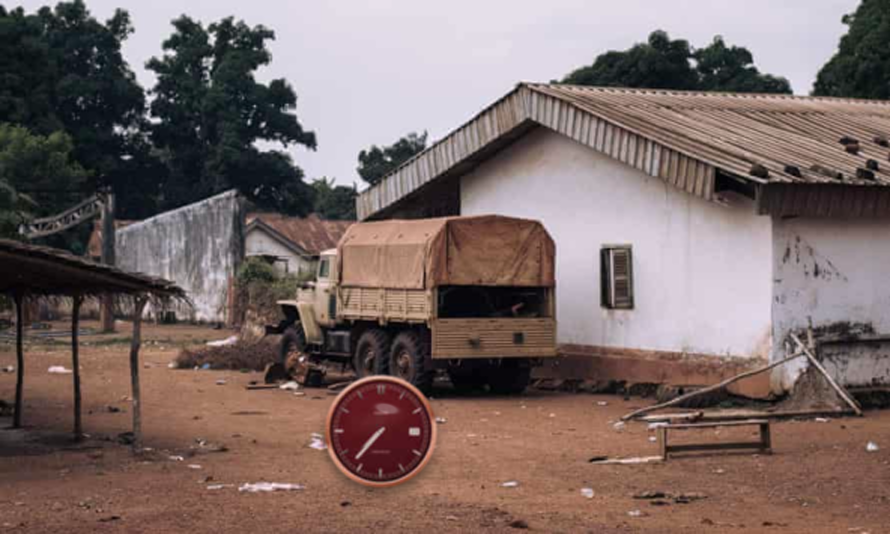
7:37
